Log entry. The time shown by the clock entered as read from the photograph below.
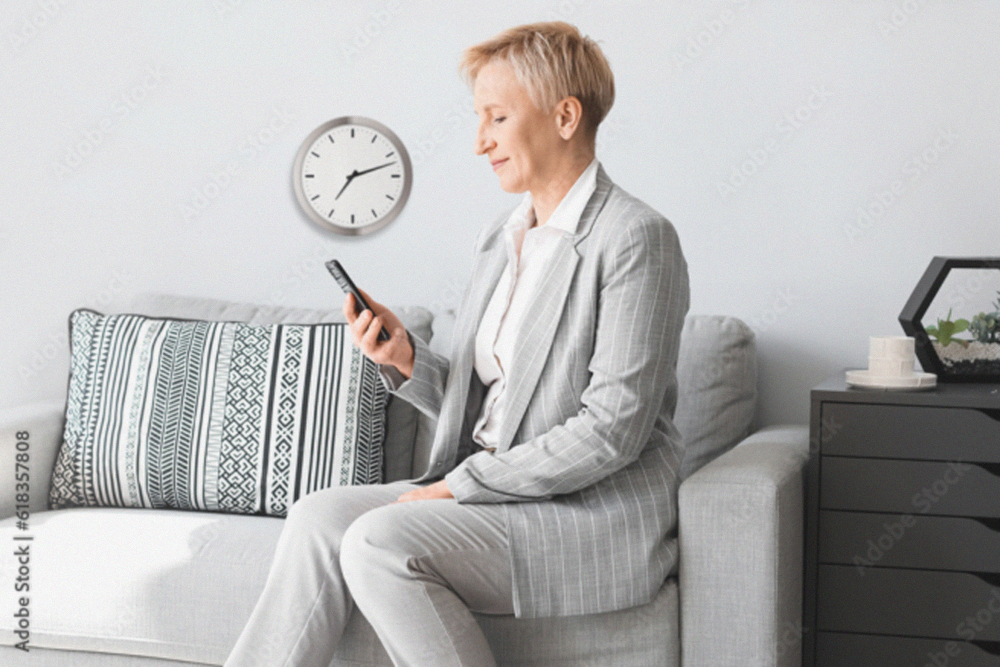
7:12
